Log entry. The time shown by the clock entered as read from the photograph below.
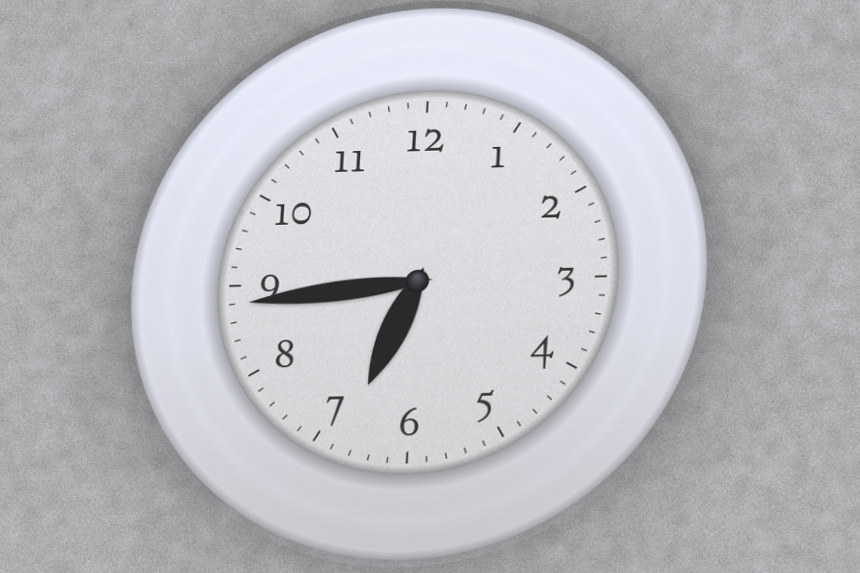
6:44
